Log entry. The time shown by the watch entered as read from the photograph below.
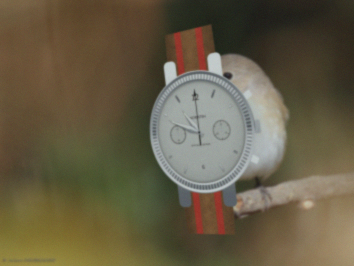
10:49
